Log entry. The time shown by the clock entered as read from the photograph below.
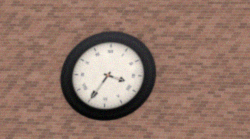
3:35
